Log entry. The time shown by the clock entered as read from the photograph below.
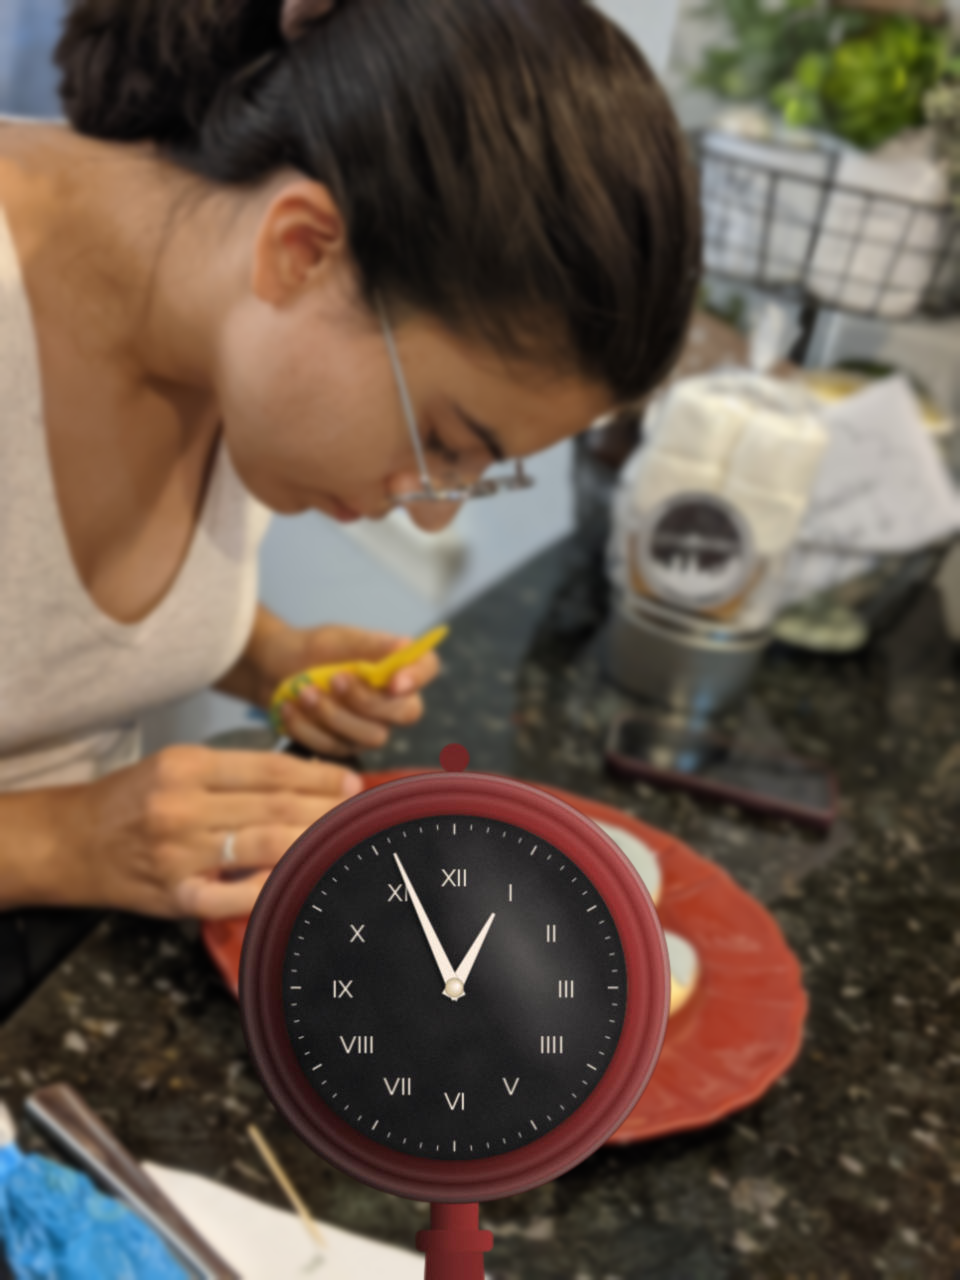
12:56
